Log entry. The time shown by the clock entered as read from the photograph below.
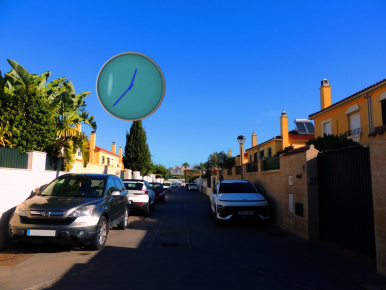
12:37
